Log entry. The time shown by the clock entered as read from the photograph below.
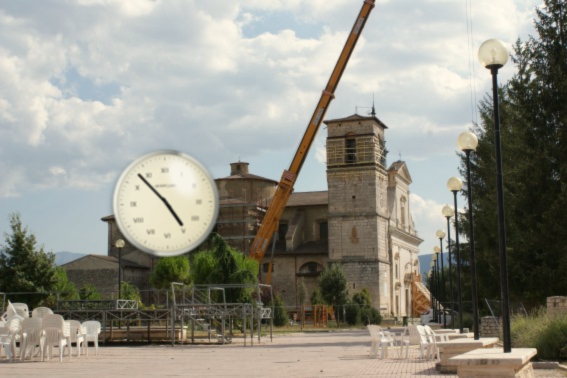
4:53
